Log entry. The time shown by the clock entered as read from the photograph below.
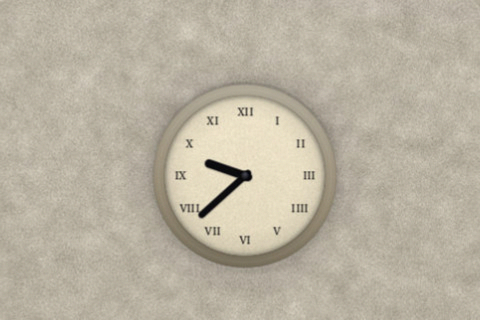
9:38
